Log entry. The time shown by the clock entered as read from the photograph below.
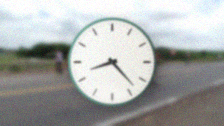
8:23
